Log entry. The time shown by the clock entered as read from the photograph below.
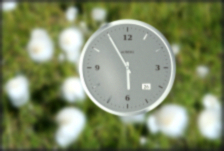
5:55
